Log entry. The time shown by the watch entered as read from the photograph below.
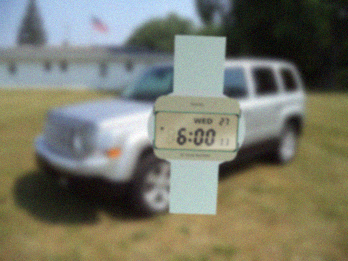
6:00
